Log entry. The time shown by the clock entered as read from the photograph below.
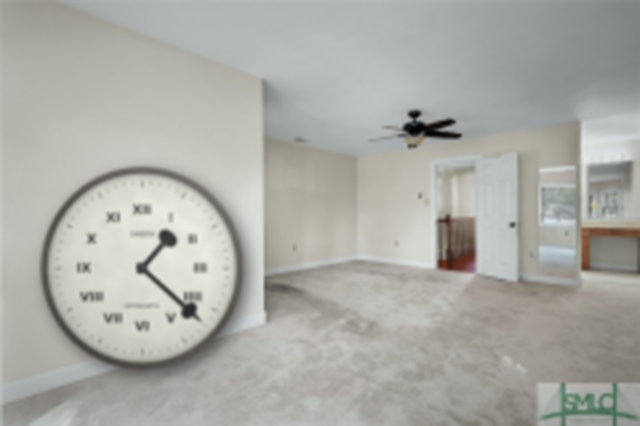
1:22
